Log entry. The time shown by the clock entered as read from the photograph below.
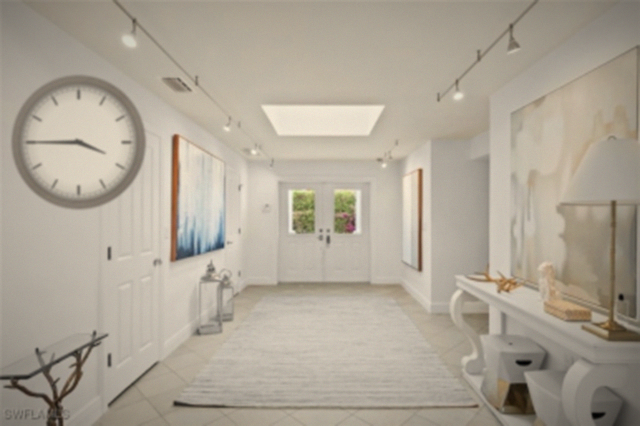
3:45
